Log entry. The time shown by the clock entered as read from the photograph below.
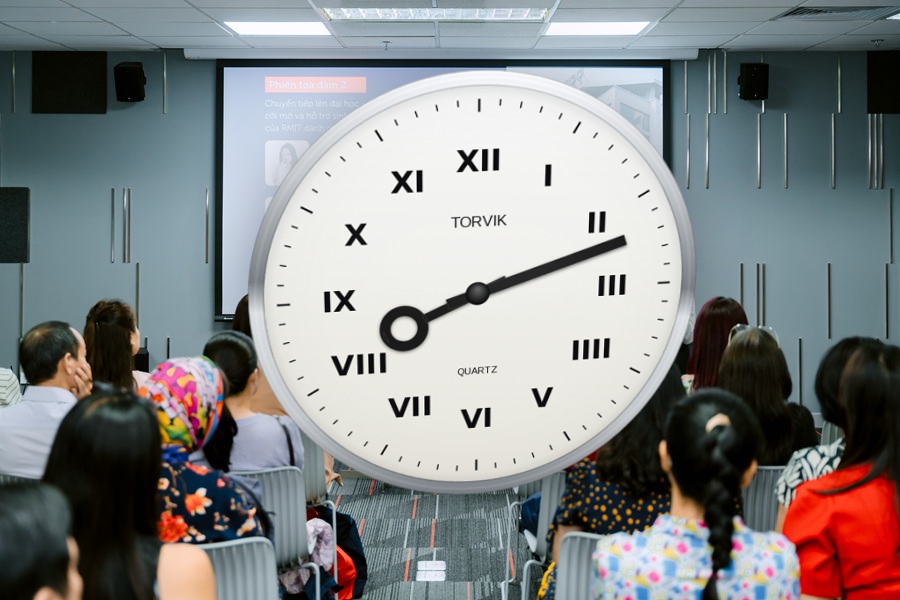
8:12
